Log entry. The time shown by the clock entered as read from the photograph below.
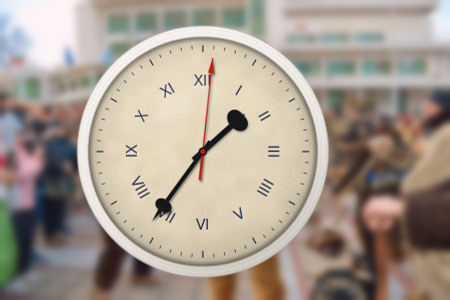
1:36:01
